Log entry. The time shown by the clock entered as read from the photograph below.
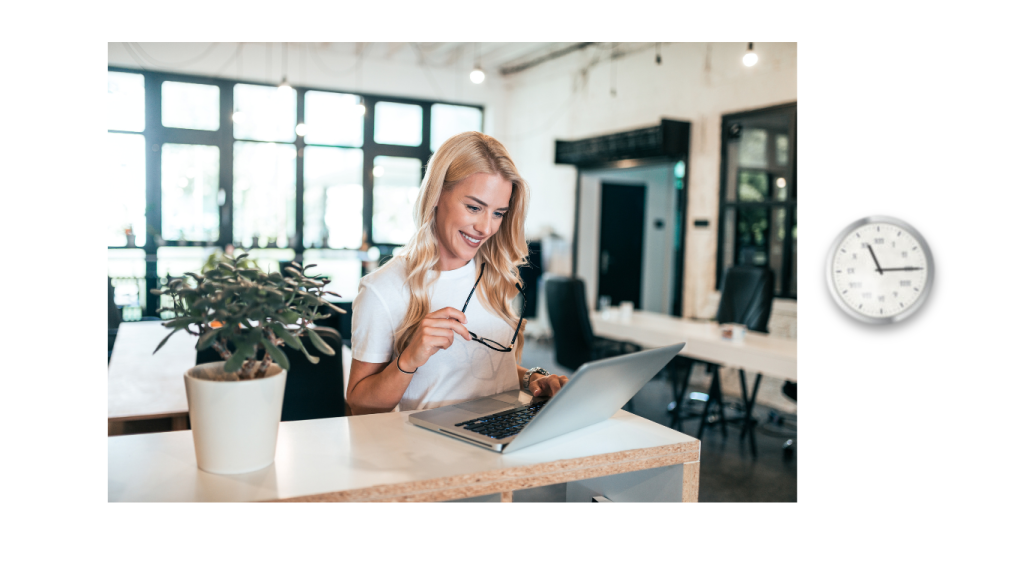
11:15
